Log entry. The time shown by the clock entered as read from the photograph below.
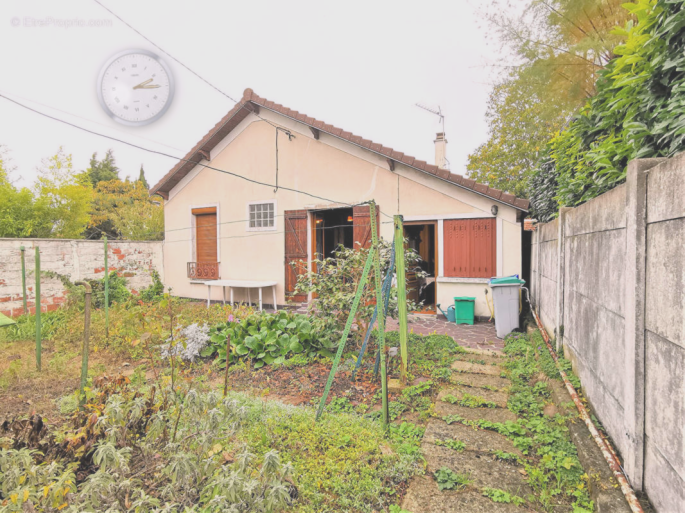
2:15
